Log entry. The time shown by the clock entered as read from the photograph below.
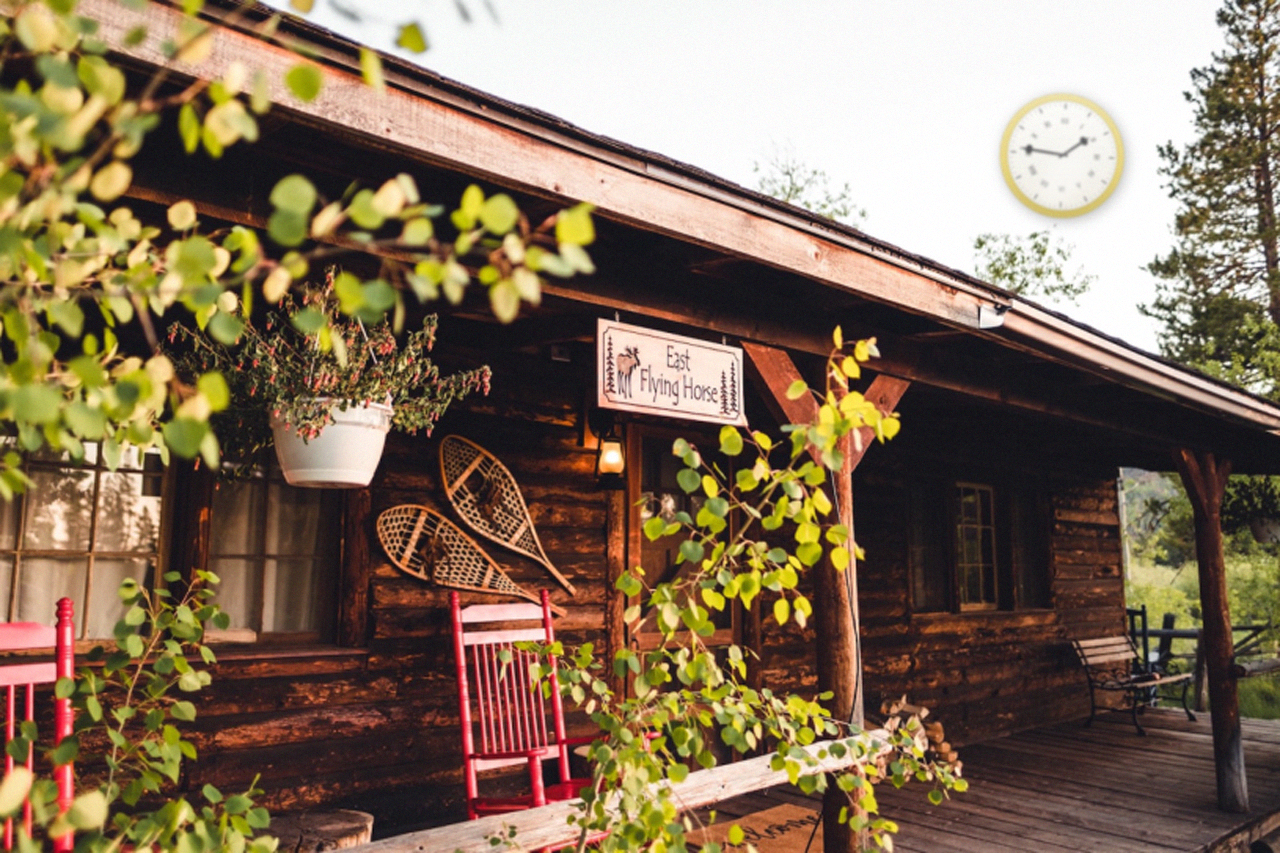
1:46
